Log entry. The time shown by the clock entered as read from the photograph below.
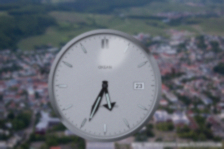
5:34
